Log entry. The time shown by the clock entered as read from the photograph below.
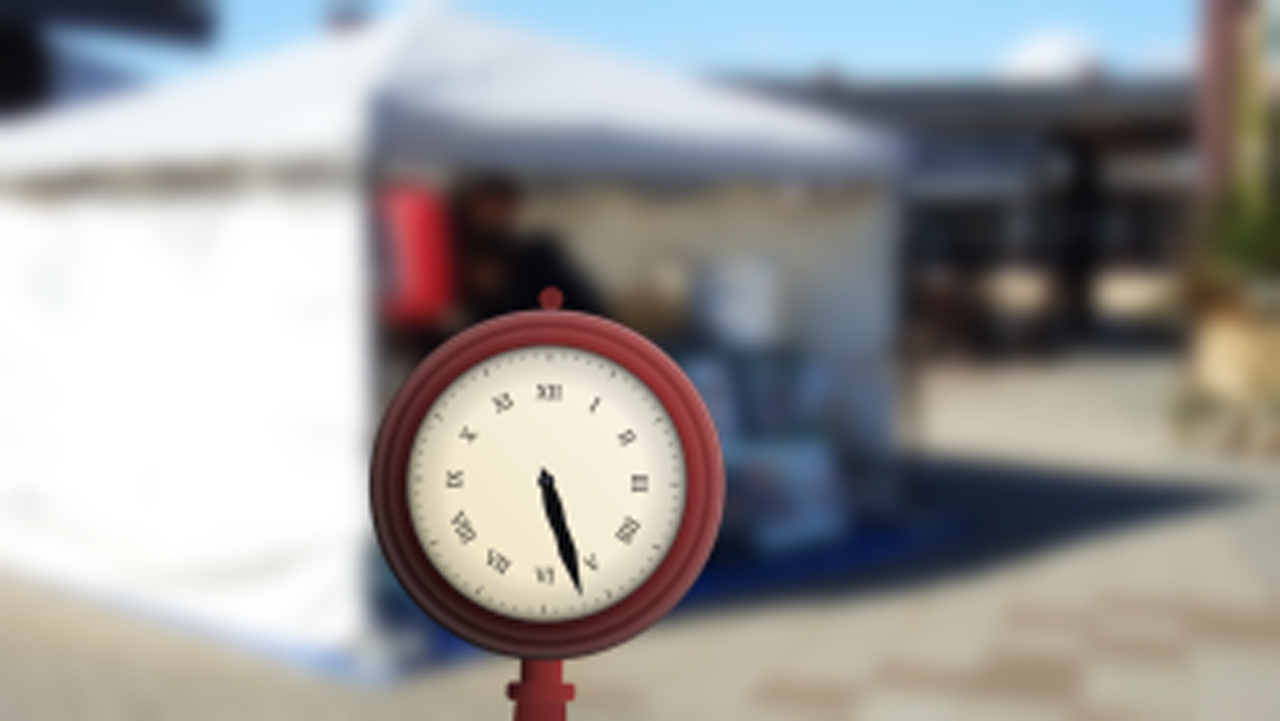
5:27
